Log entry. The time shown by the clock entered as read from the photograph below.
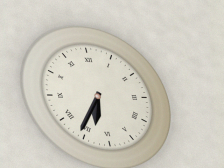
6:36
